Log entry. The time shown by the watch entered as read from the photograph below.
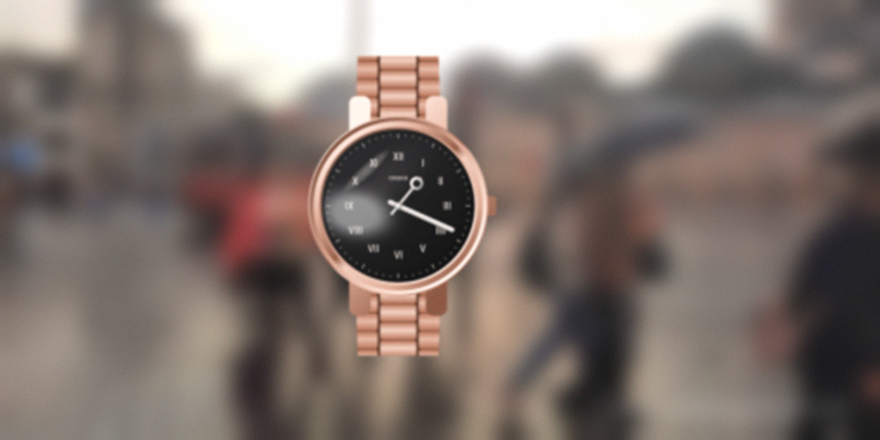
1:19
